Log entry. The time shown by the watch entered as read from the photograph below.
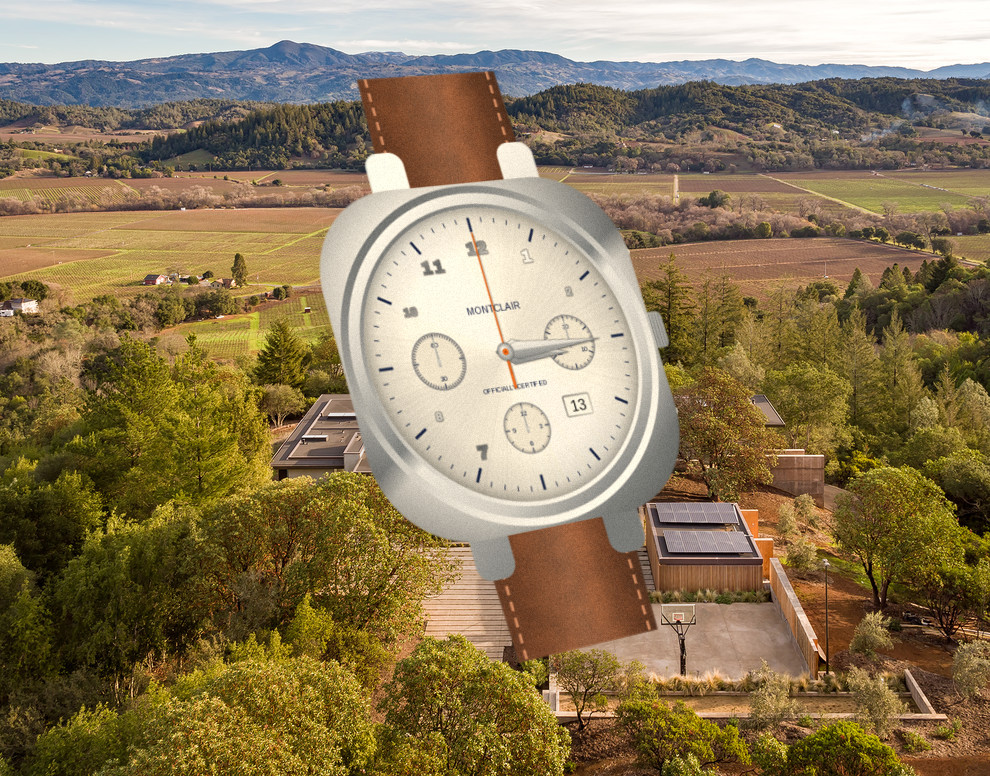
3:15
